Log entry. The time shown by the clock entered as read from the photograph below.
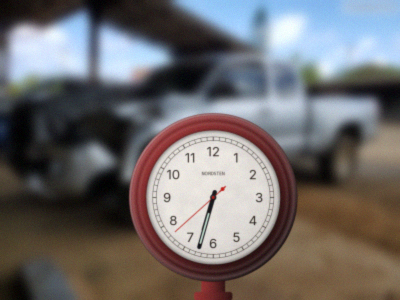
6:32:38
